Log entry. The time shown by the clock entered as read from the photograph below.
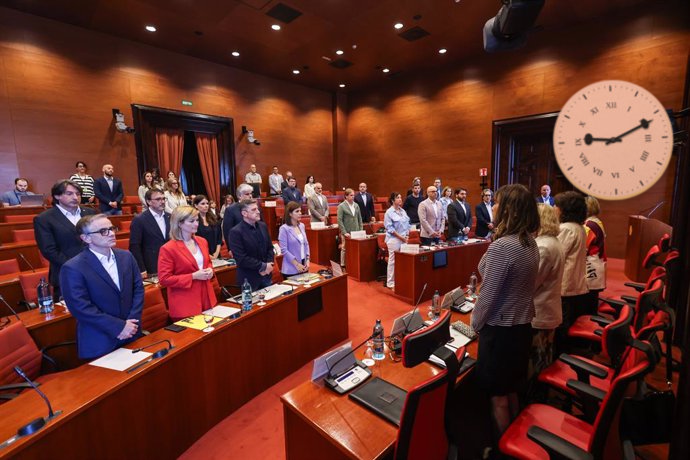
9:11
